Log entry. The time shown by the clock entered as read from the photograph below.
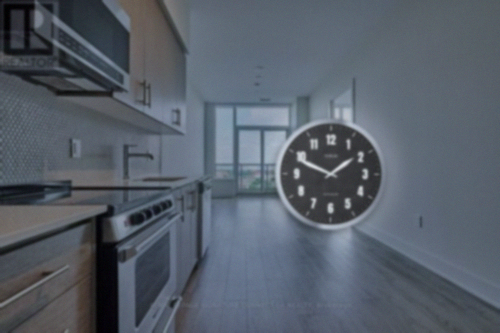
1:49
